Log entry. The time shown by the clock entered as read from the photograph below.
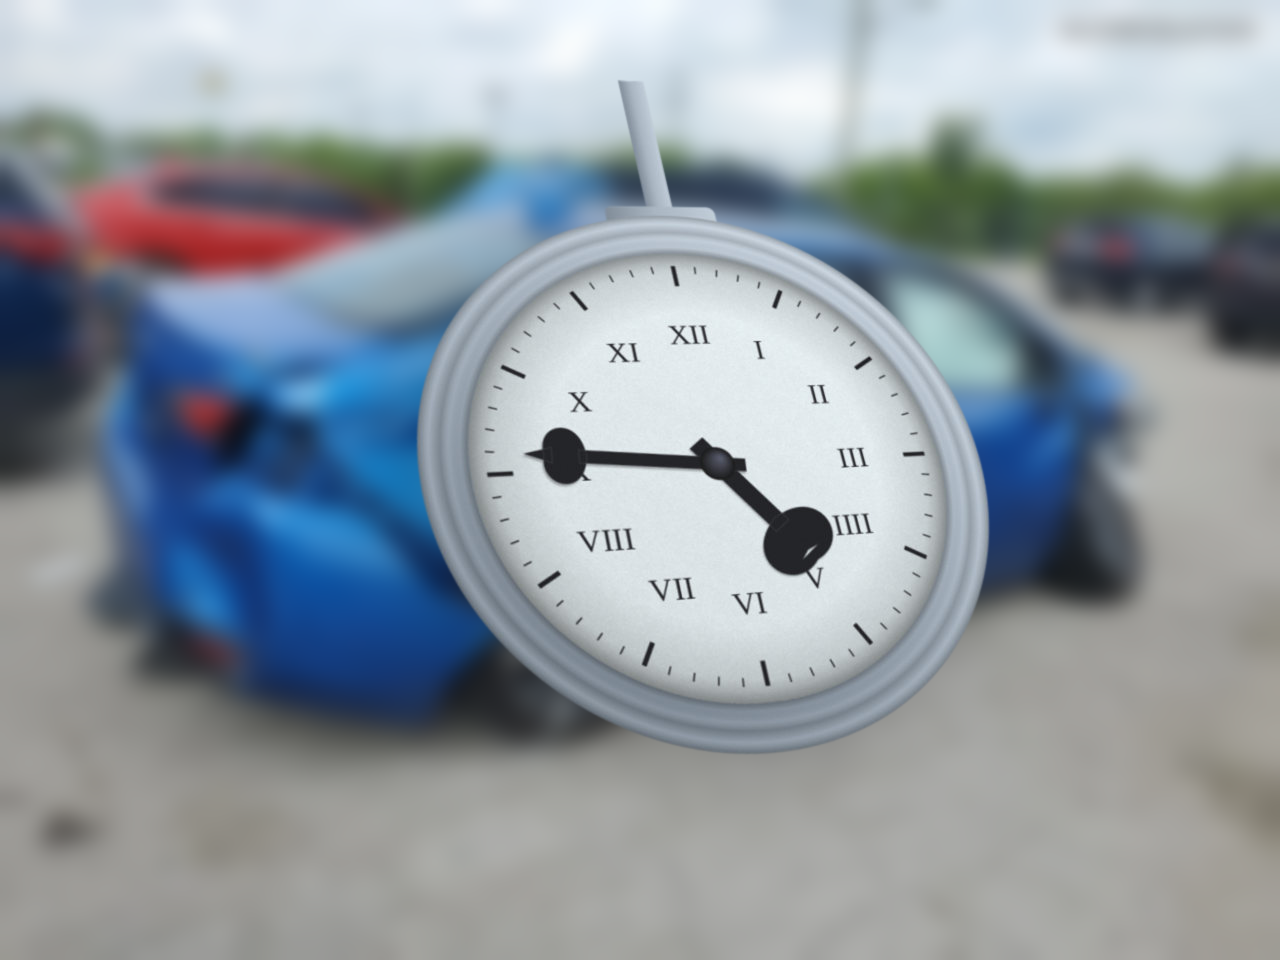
4:46
